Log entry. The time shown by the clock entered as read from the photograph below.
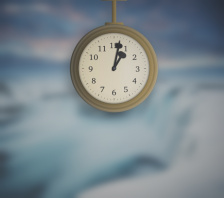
1:02
